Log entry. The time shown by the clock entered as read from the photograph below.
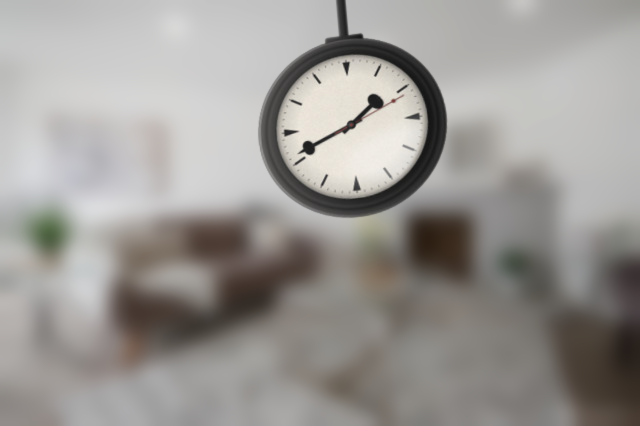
1:41:11
